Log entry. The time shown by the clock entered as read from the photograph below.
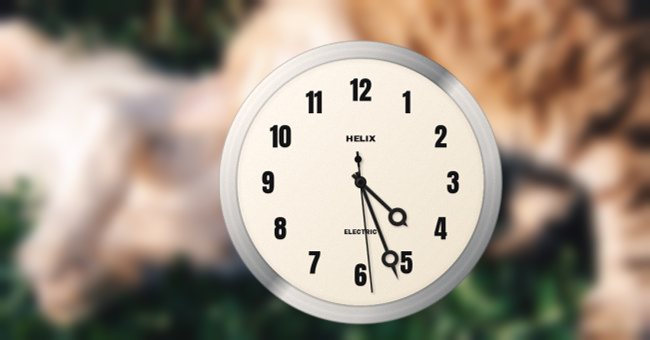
4:26:29
